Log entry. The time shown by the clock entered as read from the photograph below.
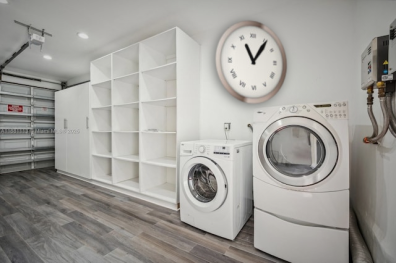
11:06
